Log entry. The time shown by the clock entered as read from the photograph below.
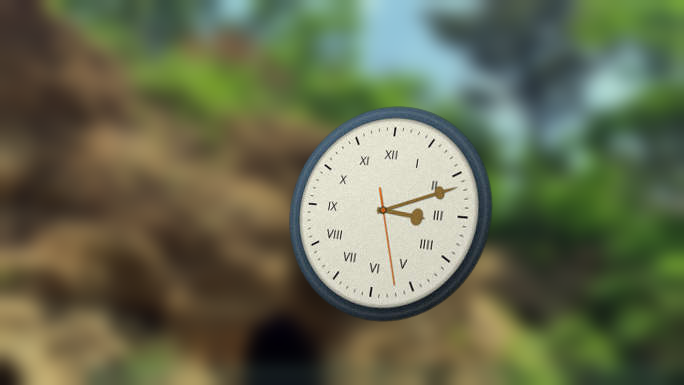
3:11:27
